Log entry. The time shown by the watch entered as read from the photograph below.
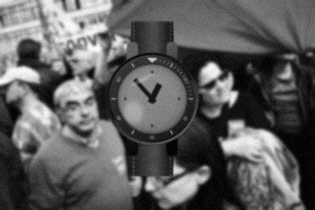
12:53
